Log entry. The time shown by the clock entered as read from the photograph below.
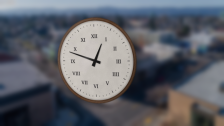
12:48
